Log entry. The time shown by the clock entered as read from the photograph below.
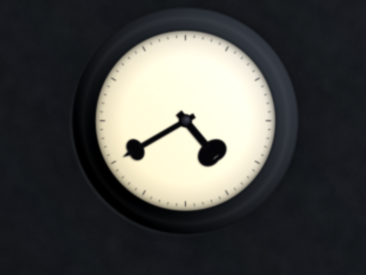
4:40
